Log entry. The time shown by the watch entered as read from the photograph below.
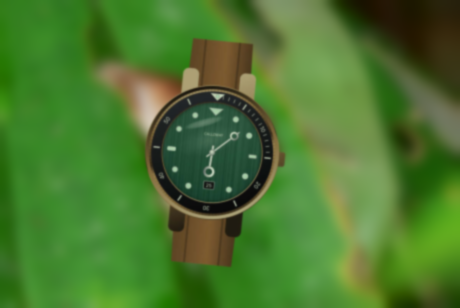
6:08
